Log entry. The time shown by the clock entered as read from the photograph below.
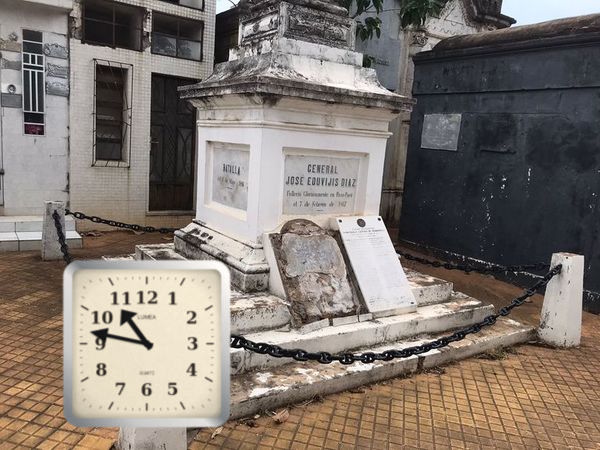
10:47
